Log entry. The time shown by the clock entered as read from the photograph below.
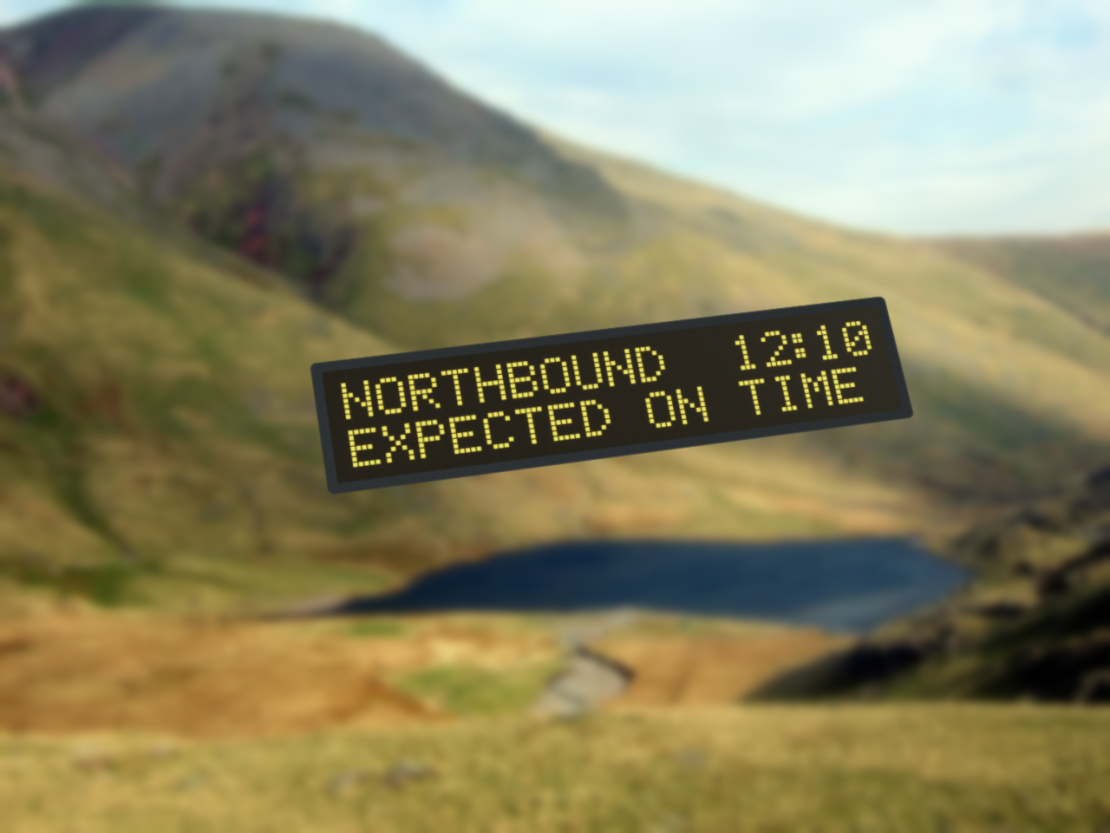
12:10
